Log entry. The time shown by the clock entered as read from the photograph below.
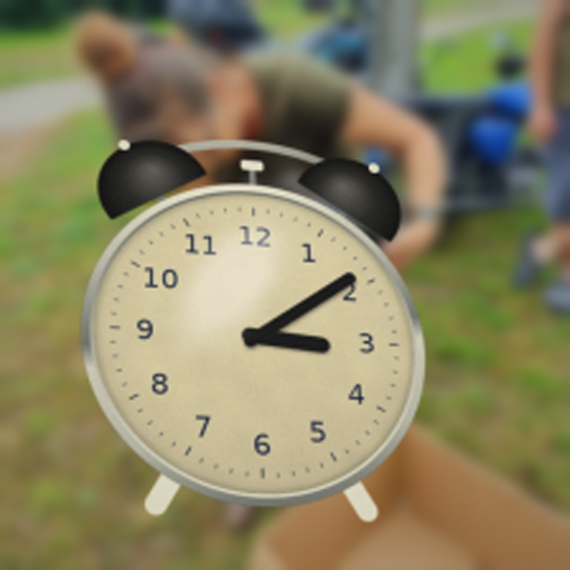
3:09
